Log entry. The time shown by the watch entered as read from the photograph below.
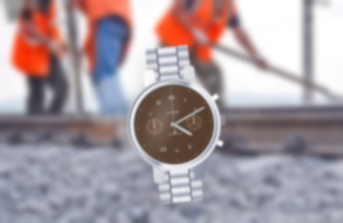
4:11
